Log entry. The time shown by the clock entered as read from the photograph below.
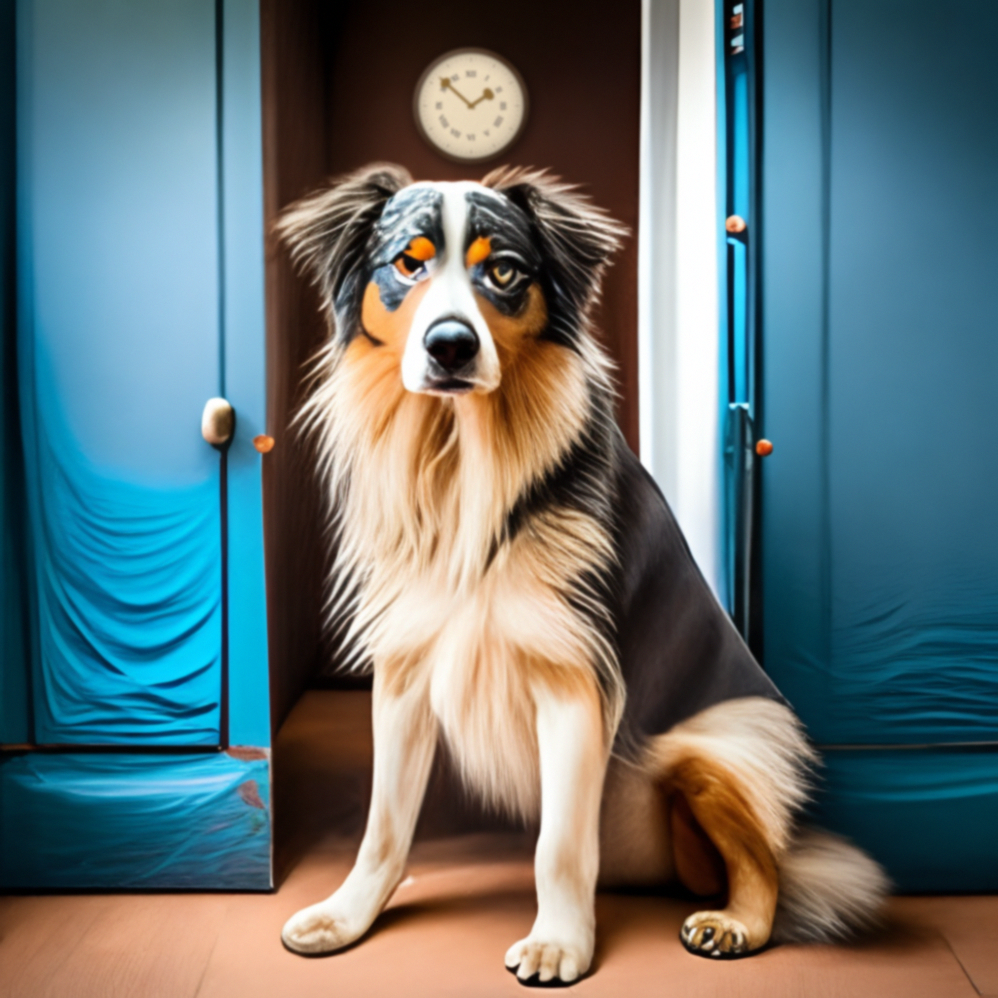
1:52
